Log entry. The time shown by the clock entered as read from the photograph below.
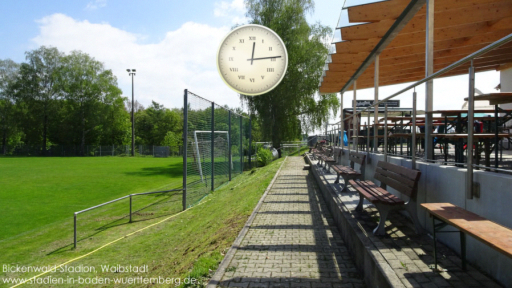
12:14
